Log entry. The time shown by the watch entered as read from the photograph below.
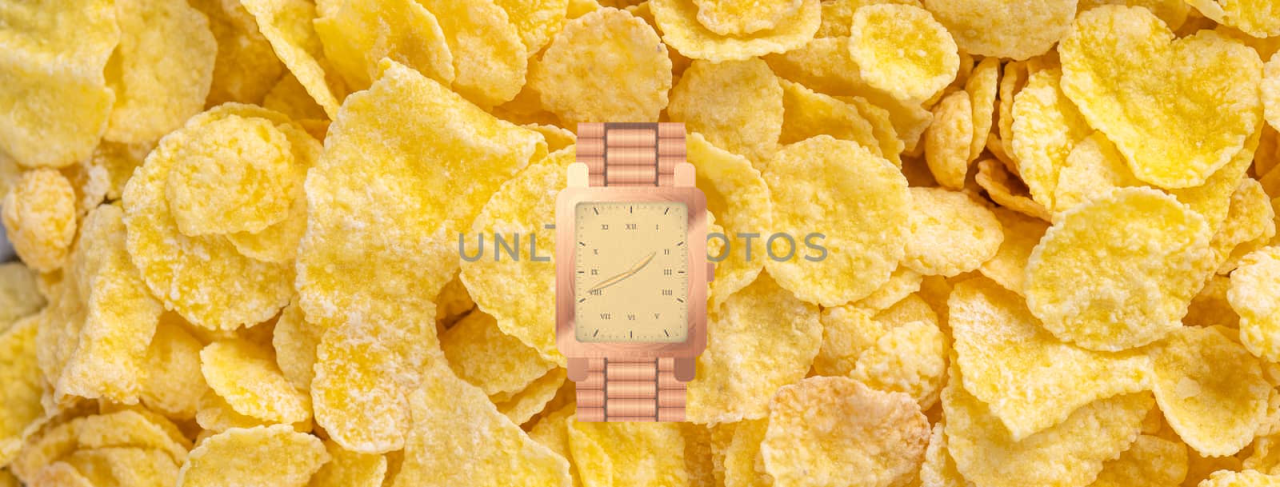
1:41
